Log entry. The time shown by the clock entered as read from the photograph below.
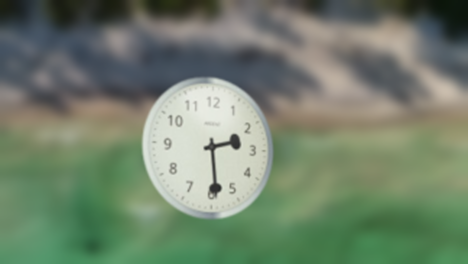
2:29
